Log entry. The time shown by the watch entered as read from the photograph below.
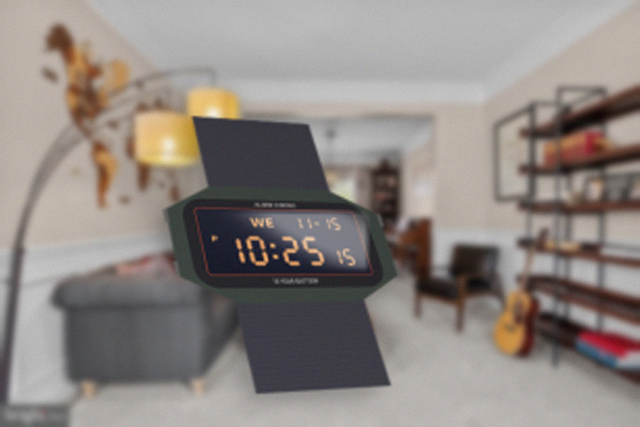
10:25:15
